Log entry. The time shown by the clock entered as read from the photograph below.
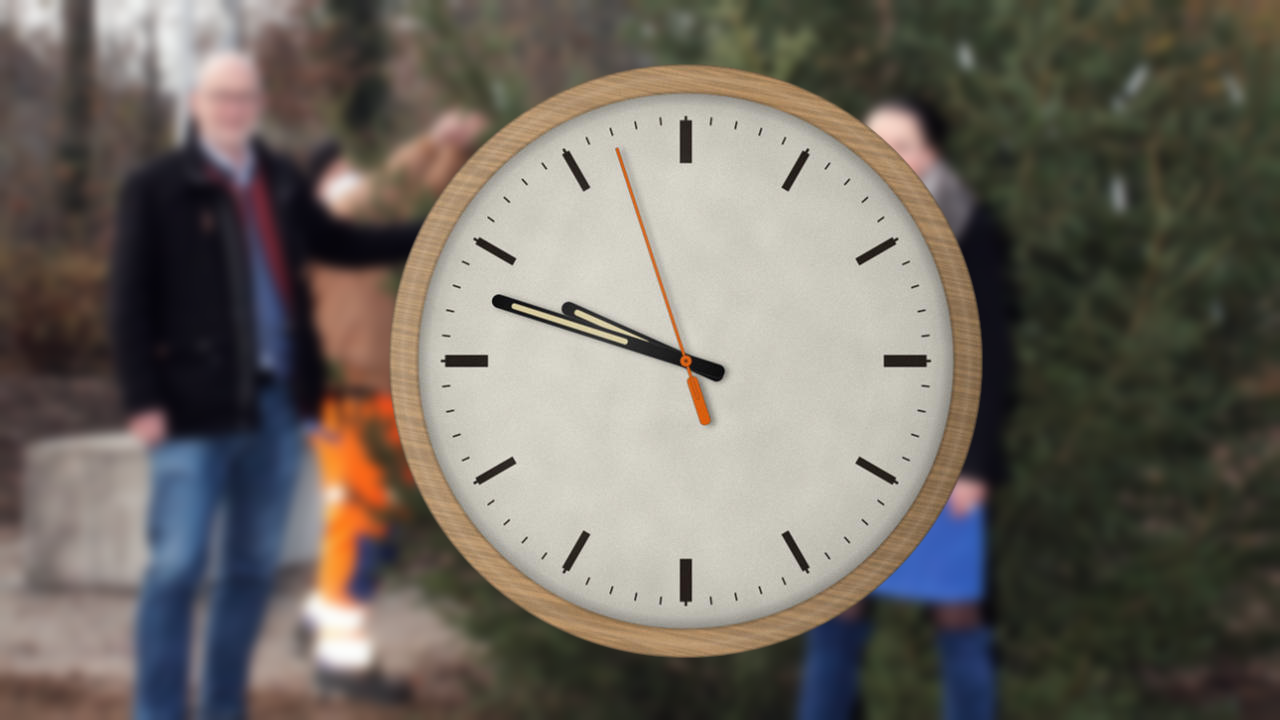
9:47:57
